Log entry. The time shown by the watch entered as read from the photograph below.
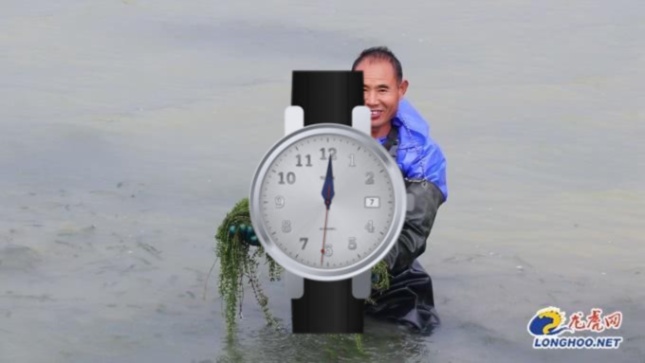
12:00:31
